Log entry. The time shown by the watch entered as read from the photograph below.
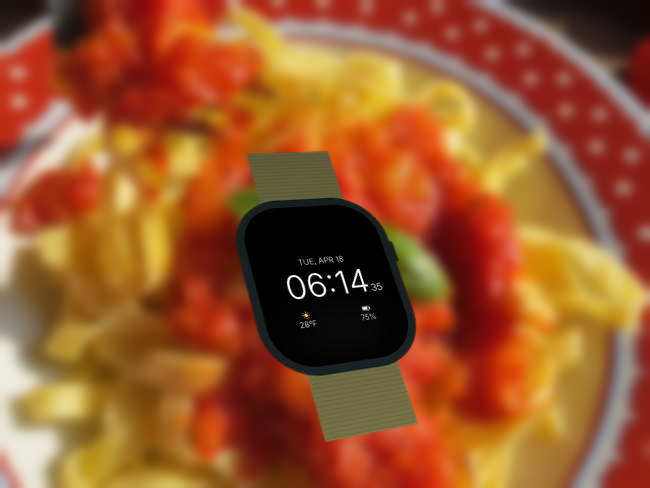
6:14:35
